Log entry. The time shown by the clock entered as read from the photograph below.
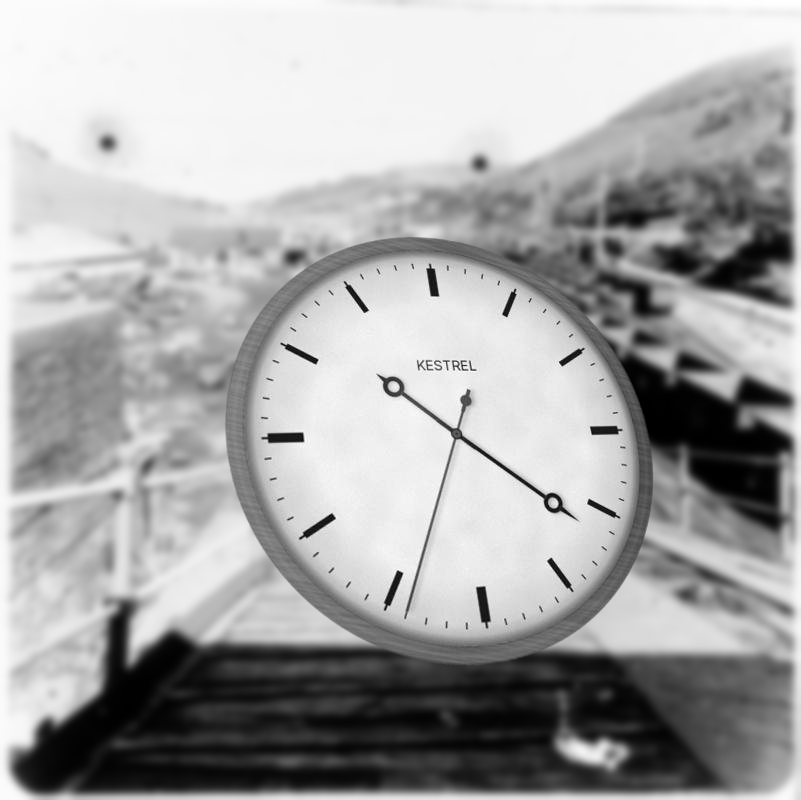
10:21:34
